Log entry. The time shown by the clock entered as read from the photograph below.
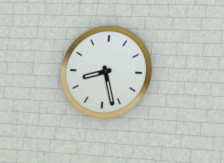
8:27
